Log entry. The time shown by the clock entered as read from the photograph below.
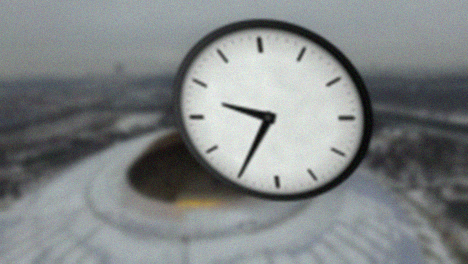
9:35
